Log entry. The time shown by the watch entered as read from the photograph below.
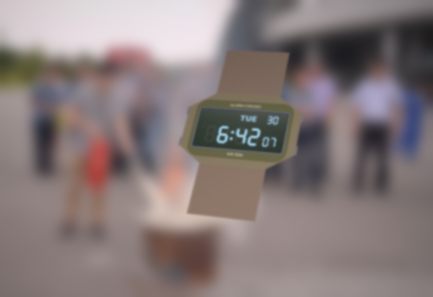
6:42
